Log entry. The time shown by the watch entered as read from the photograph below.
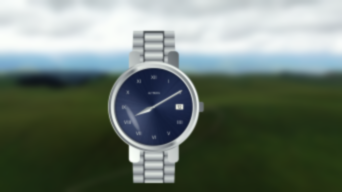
8:10
